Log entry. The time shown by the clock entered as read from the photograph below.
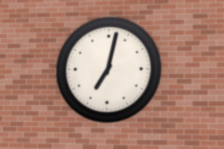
7:02
